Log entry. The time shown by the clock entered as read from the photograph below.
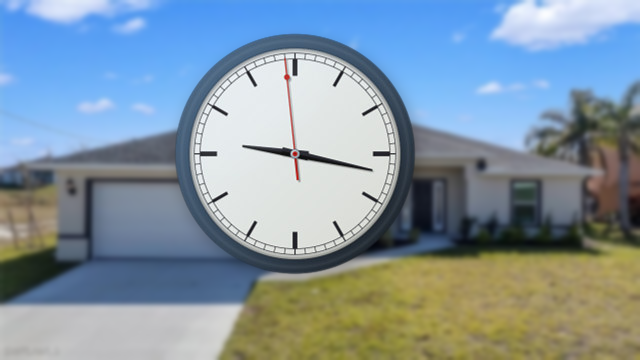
9:16:59
